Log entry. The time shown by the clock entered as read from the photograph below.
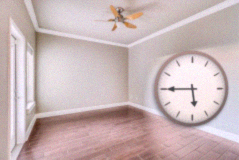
5:45
